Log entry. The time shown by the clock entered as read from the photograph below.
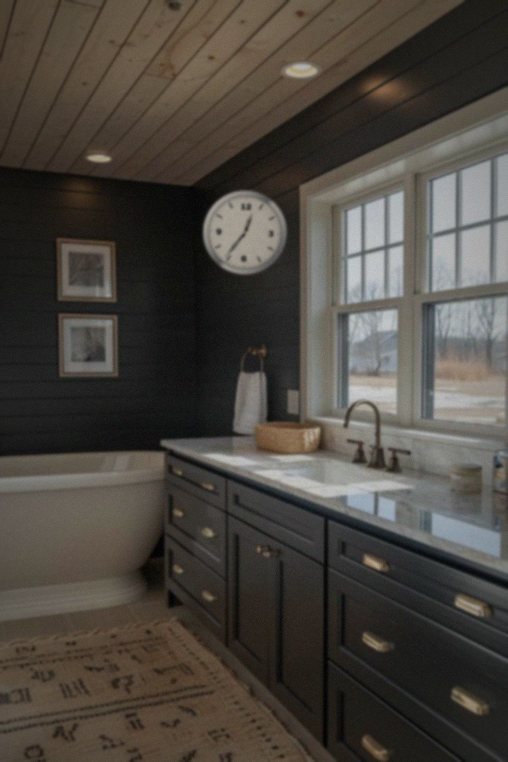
12:36
